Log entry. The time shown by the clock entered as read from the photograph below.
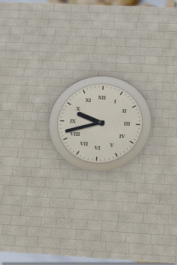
9:42
